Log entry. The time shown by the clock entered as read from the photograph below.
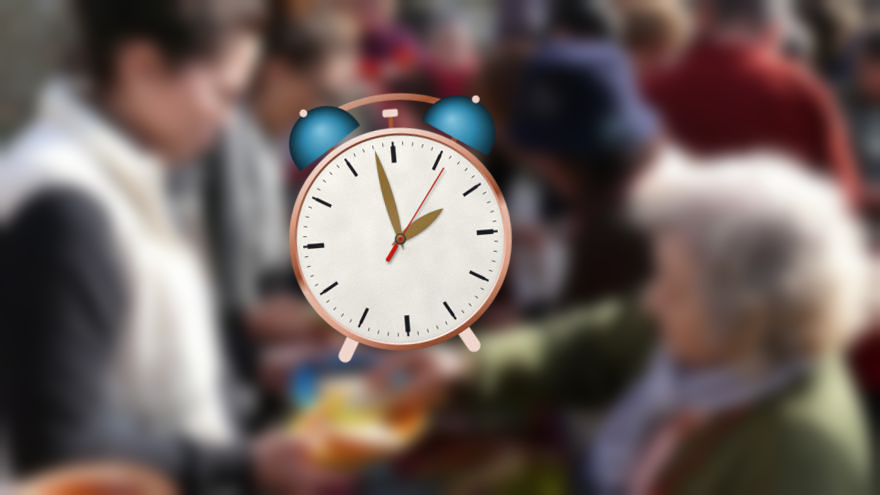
1:58:06
